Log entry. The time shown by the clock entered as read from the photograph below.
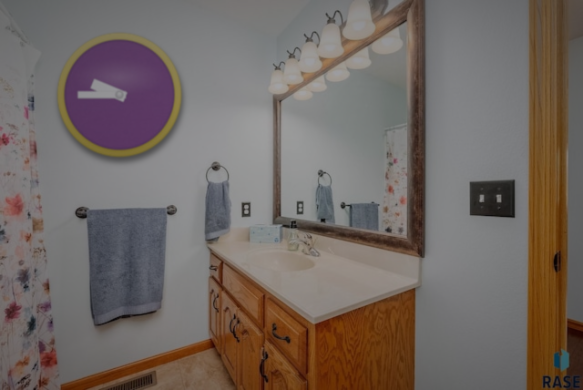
9:45
